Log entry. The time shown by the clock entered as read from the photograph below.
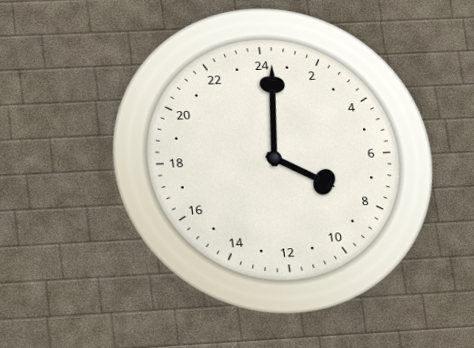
8:01
